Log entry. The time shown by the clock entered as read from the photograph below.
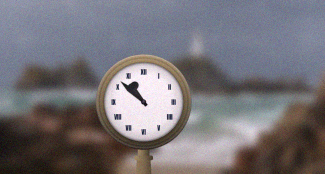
10:52
